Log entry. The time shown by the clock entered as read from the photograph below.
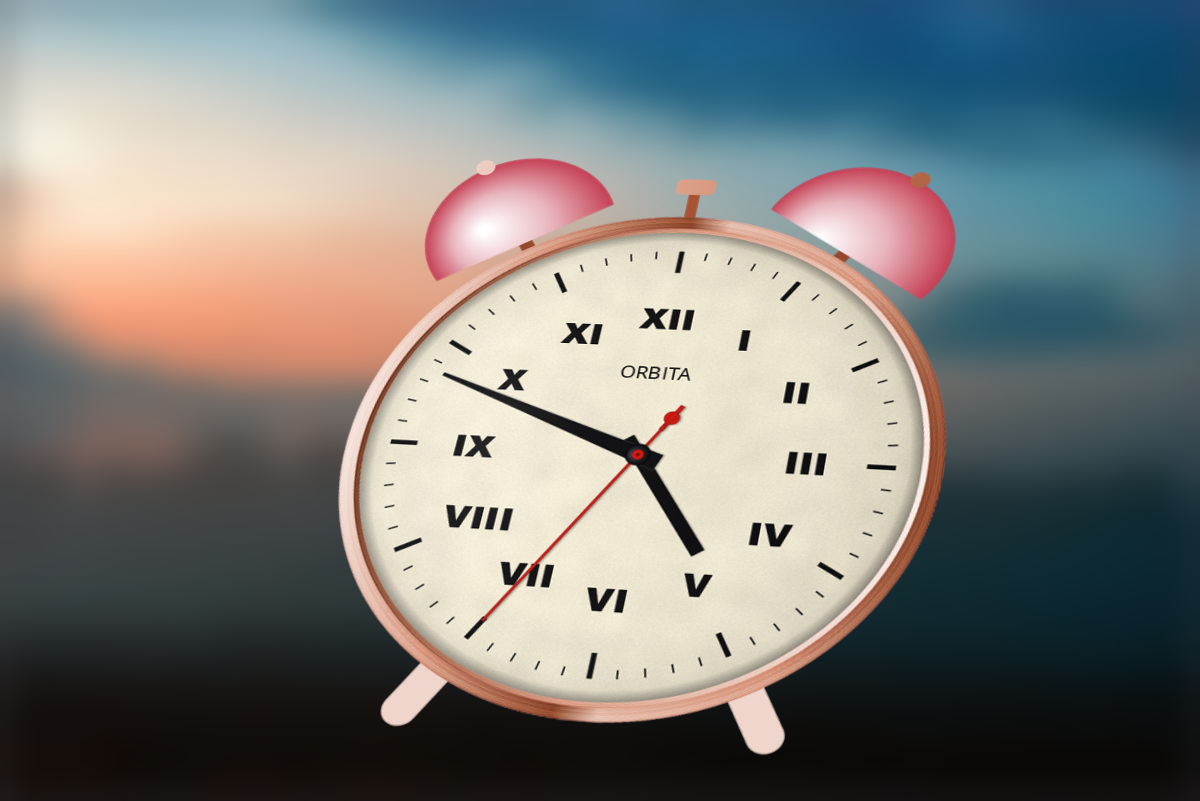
4:48:35
